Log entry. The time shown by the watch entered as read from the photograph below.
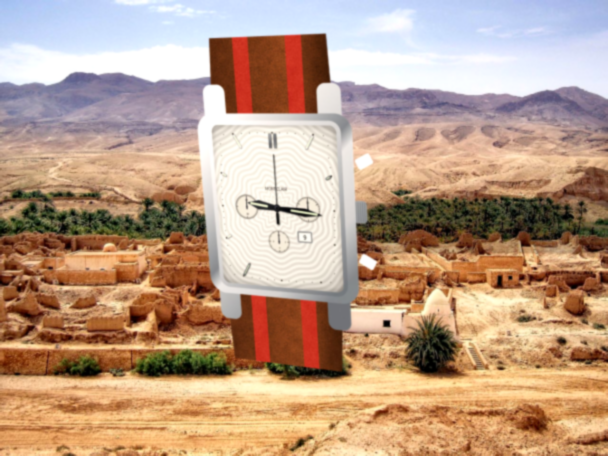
9:16
